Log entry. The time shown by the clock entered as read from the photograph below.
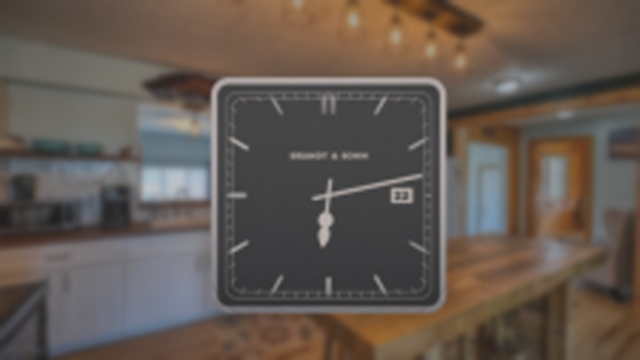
6:13
